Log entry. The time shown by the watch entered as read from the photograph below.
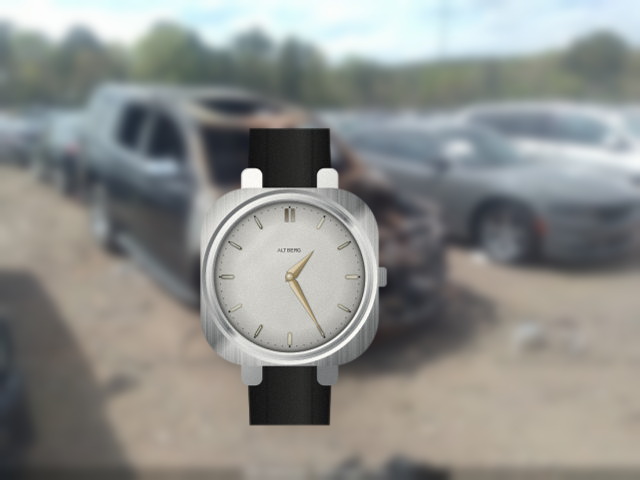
1:25
